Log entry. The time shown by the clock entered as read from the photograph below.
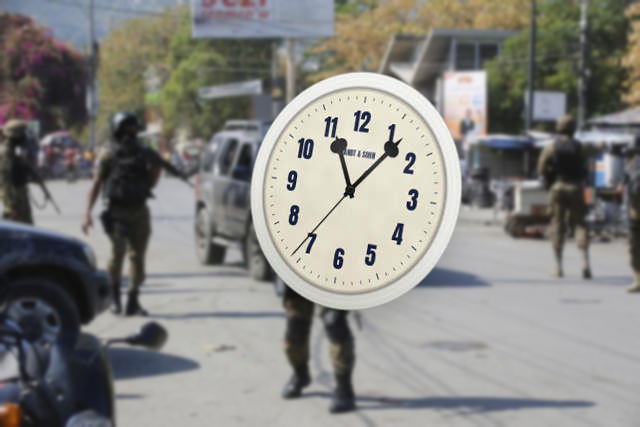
11:06:36
